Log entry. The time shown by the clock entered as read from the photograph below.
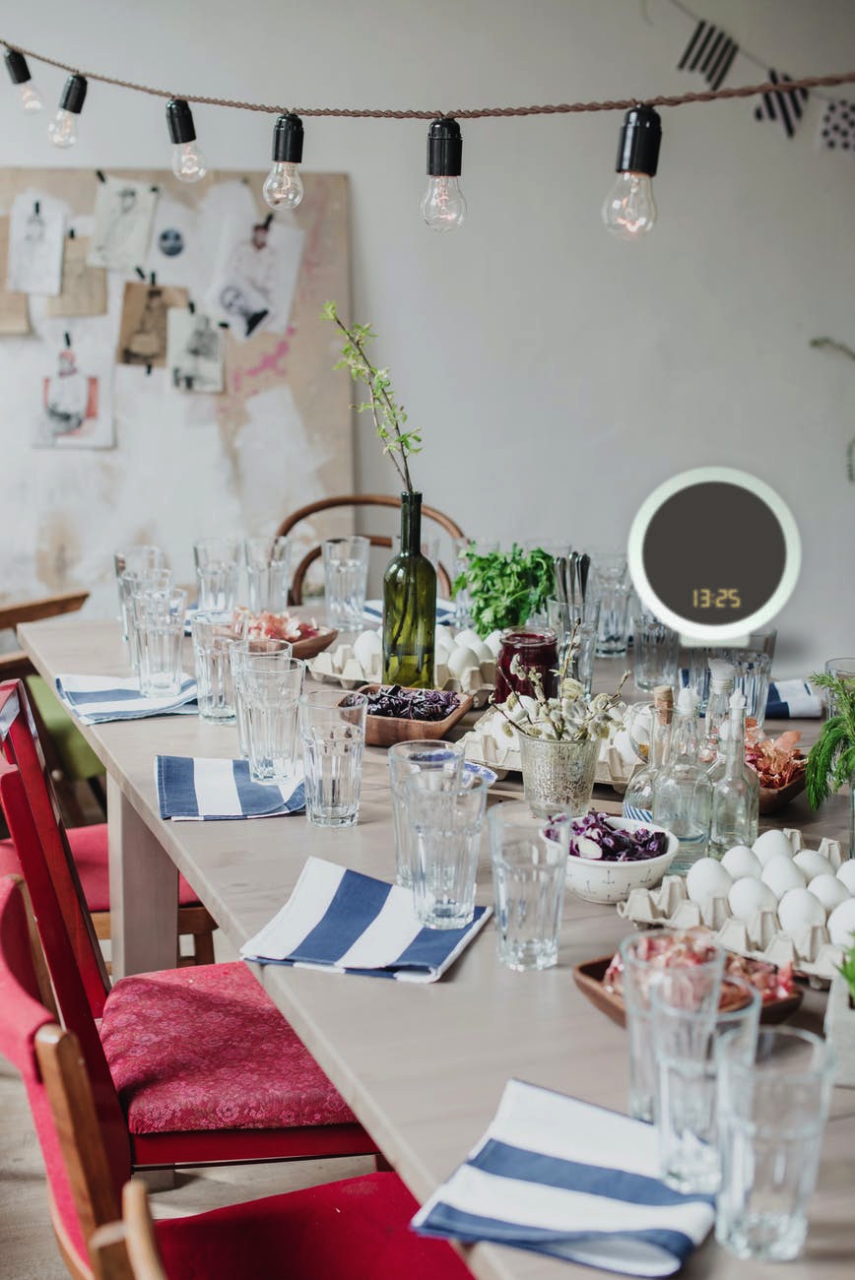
13:25
